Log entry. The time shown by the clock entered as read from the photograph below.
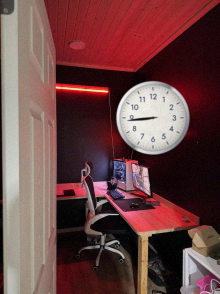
8:44
